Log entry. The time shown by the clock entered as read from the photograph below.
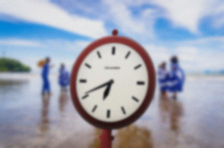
6:41
